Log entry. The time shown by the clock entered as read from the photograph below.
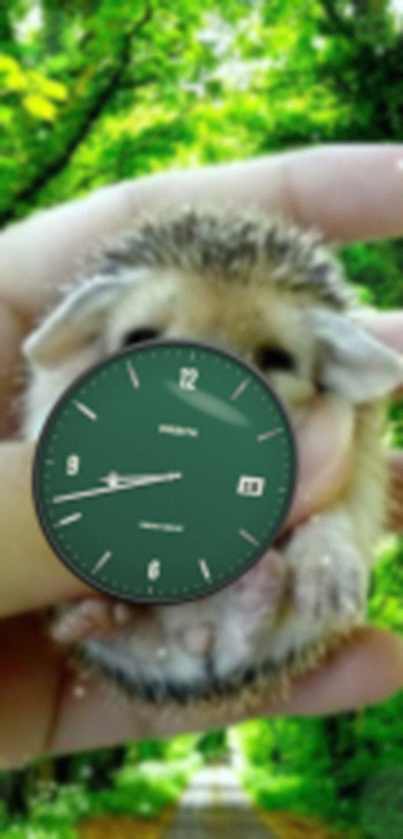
8:42
